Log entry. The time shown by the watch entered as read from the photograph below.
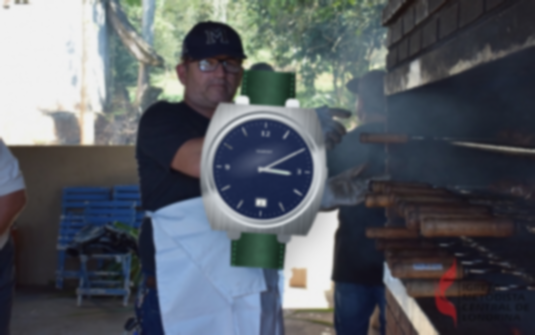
3:10
